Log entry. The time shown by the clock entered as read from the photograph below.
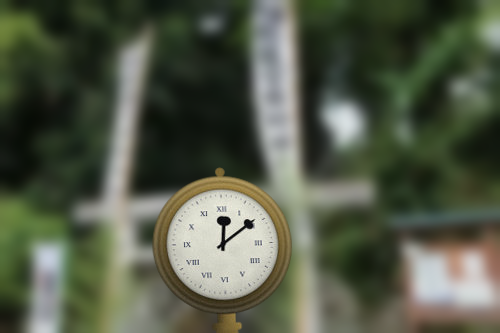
12:09
